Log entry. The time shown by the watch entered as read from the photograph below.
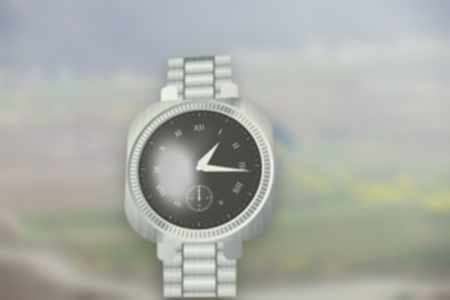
1:16
